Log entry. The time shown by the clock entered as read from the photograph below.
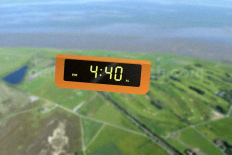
4:40
